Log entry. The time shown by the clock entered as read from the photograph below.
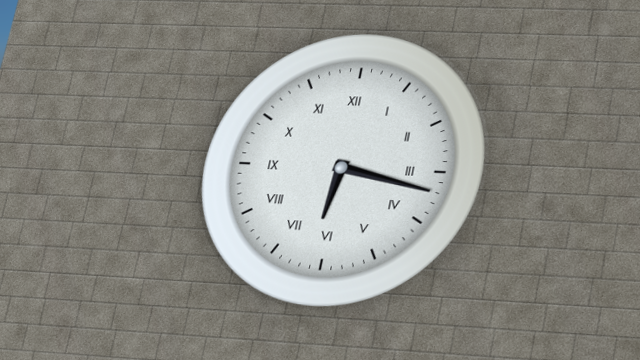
6:17
